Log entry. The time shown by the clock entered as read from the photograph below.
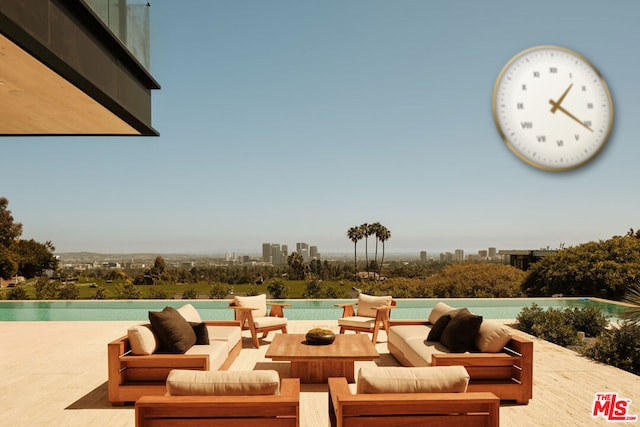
1:21
